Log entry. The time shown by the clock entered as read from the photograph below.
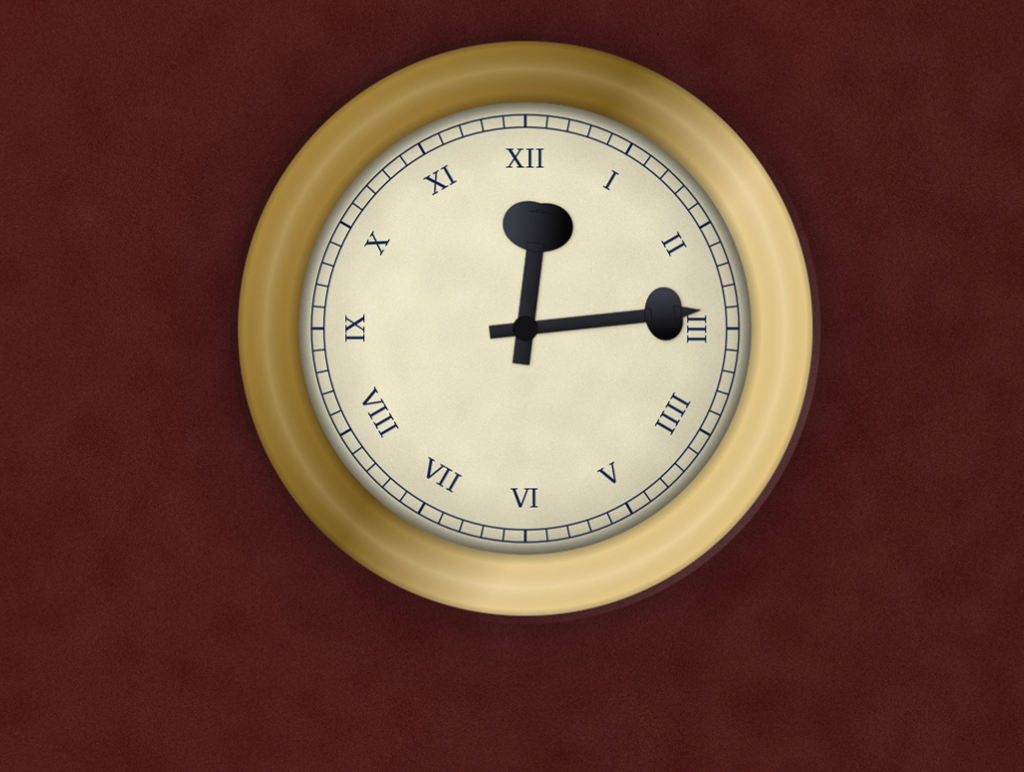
12:14
